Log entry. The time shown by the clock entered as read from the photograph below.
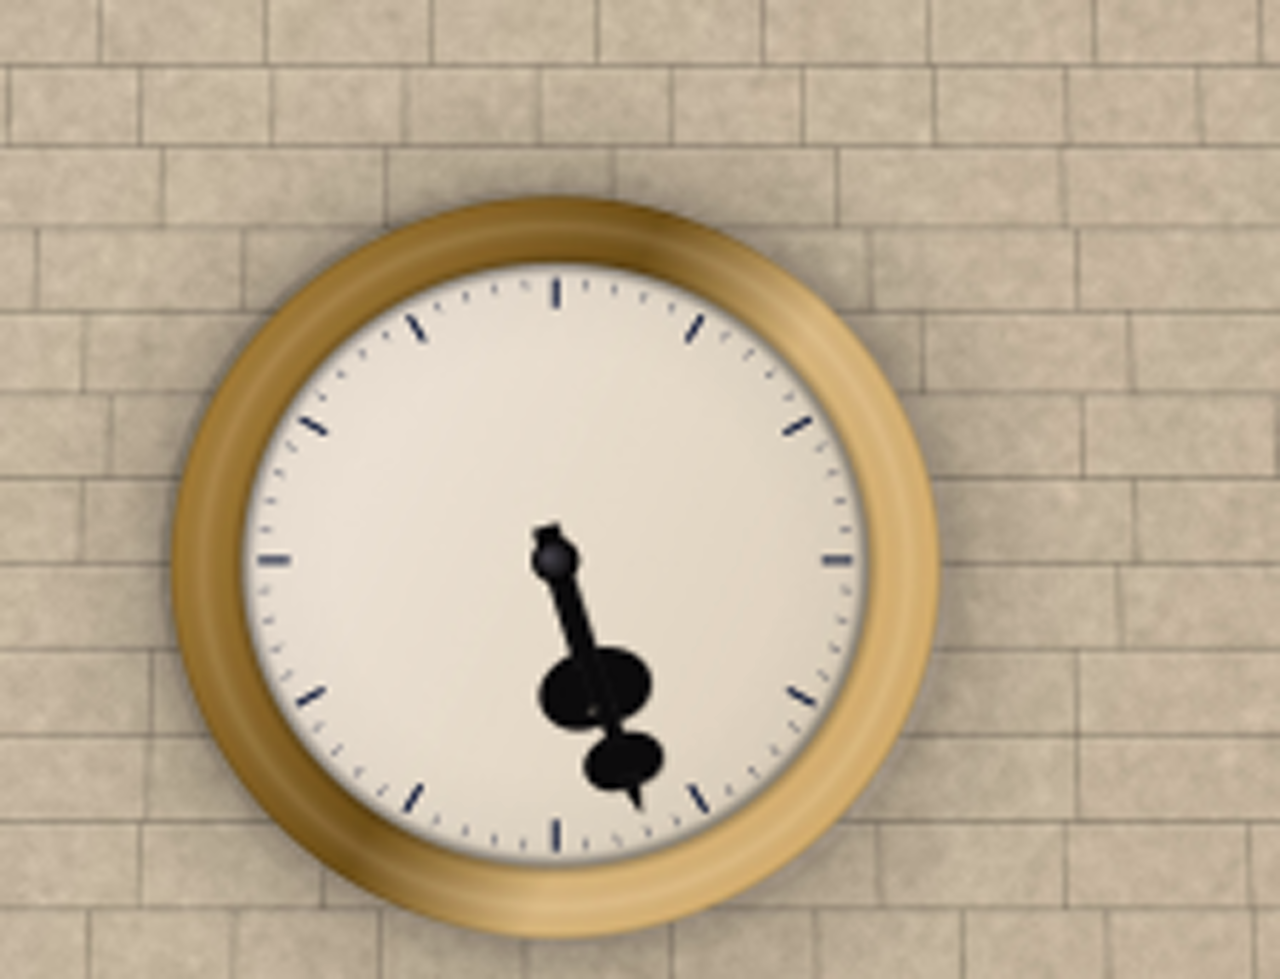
5:27
